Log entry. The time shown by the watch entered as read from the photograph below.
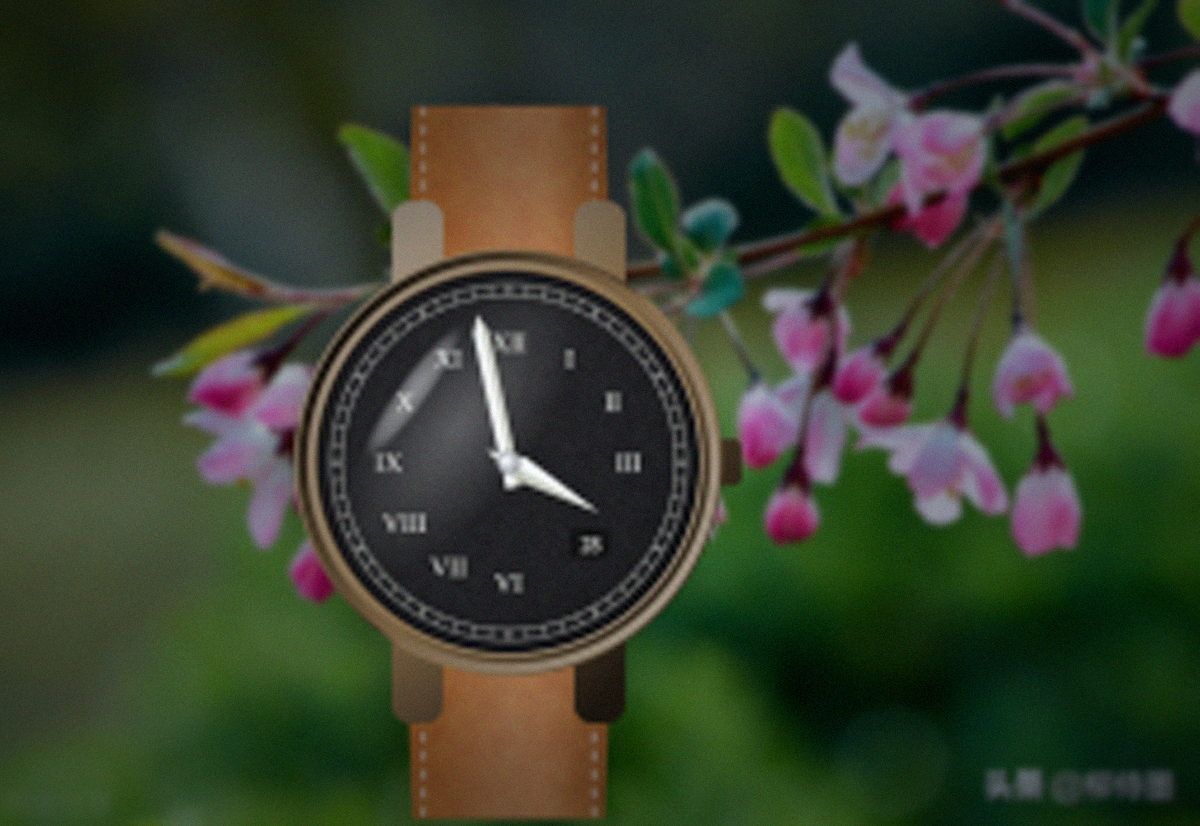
3:58
